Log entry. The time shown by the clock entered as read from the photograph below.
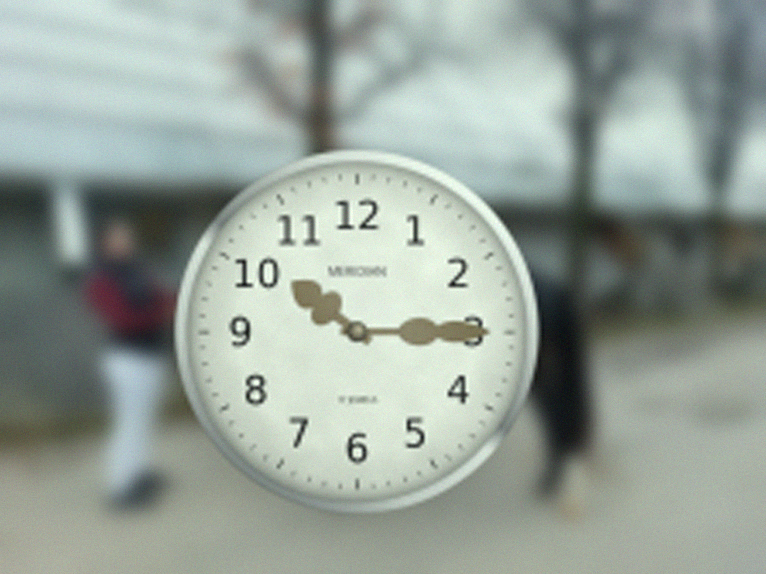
10:15
